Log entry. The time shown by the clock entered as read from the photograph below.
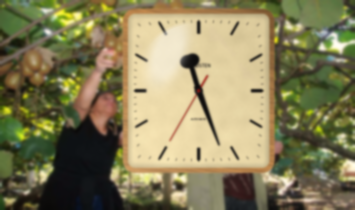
11:26:35
